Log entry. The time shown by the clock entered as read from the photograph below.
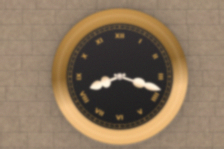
8:18
